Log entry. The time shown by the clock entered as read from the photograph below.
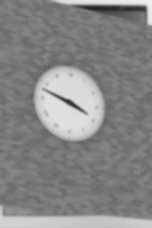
3:48
